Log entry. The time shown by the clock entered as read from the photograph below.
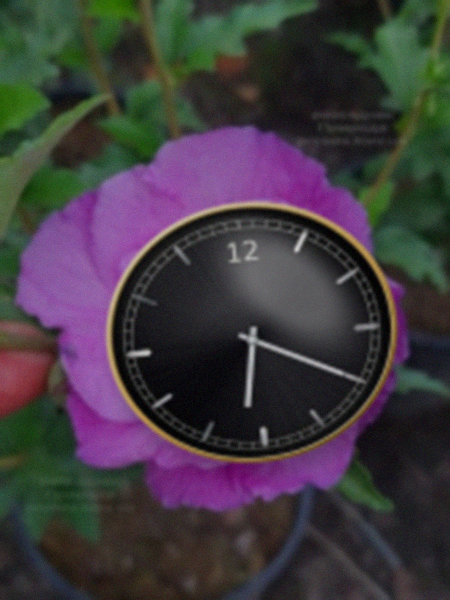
6:20
